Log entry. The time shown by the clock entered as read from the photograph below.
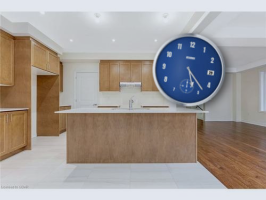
5:23
